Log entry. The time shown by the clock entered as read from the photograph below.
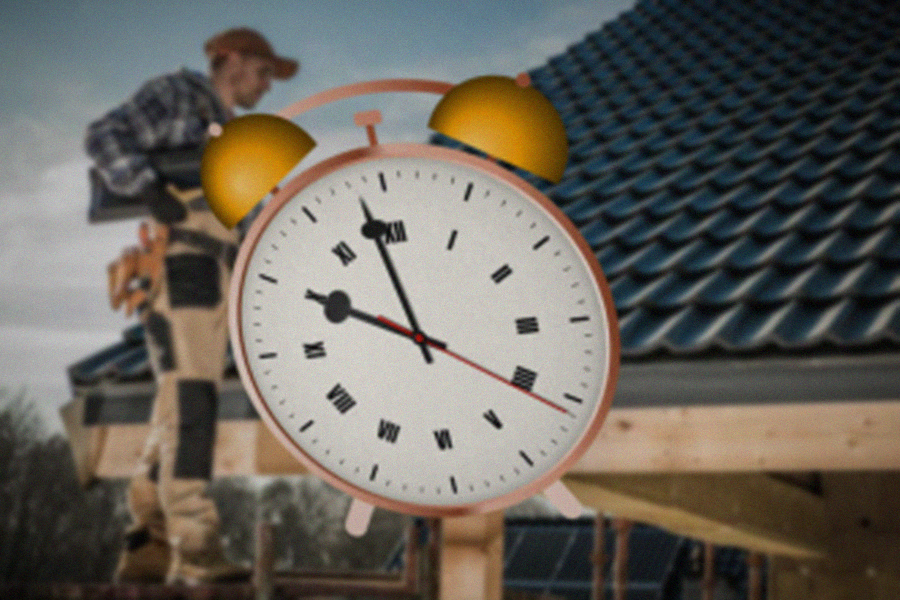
9:58:21
